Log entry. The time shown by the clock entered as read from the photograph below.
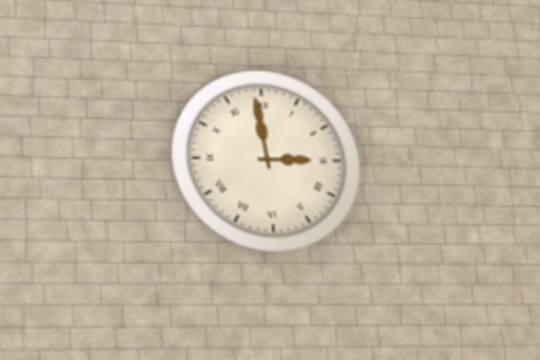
2:59
